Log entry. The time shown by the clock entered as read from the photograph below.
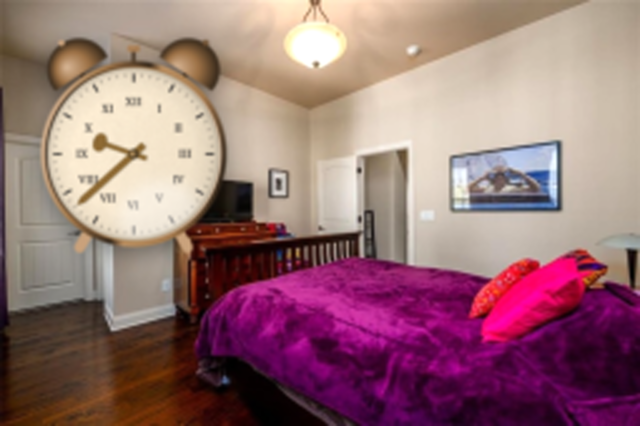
9:38
